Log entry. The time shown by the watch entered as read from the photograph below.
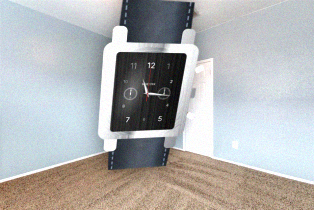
11:16
